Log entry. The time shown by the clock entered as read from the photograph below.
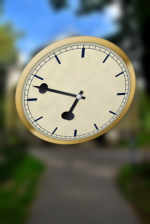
6:48
